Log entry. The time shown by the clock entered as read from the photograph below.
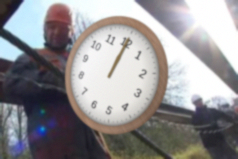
12:00
